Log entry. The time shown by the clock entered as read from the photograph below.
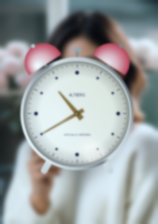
10:40
